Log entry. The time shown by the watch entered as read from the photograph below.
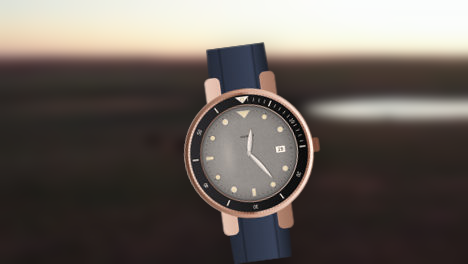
12:24
